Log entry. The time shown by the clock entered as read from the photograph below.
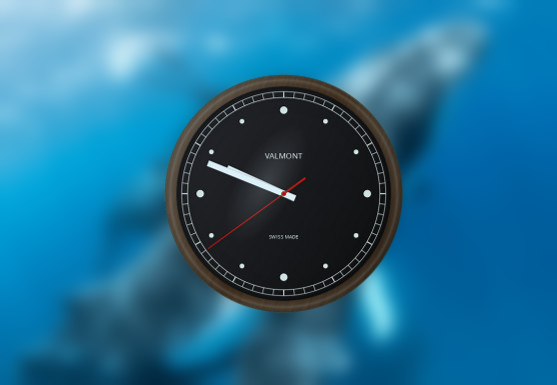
9:48:39
